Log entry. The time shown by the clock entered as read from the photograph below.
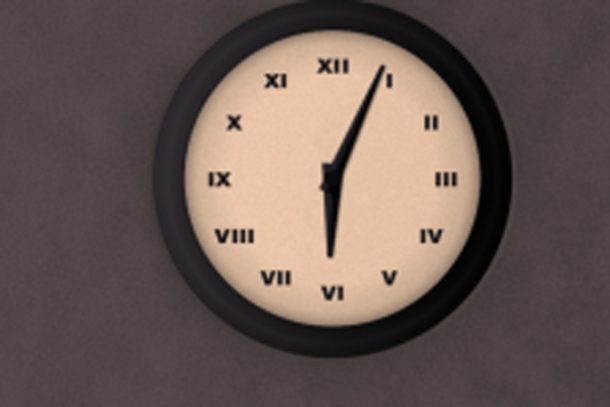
6:04
